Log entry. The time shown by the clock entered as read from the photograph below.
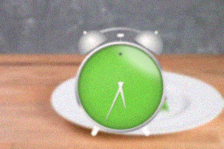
5:34
